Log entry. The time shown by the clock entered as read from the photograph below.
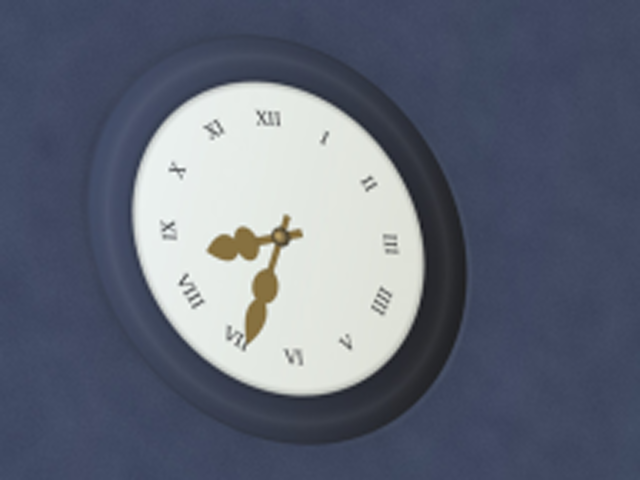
8:34
